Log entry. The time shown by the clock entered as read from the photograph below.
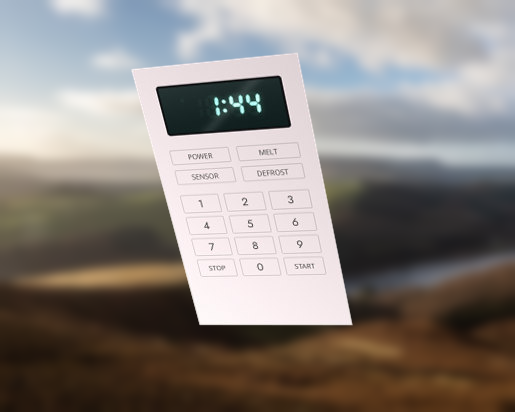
1:44
